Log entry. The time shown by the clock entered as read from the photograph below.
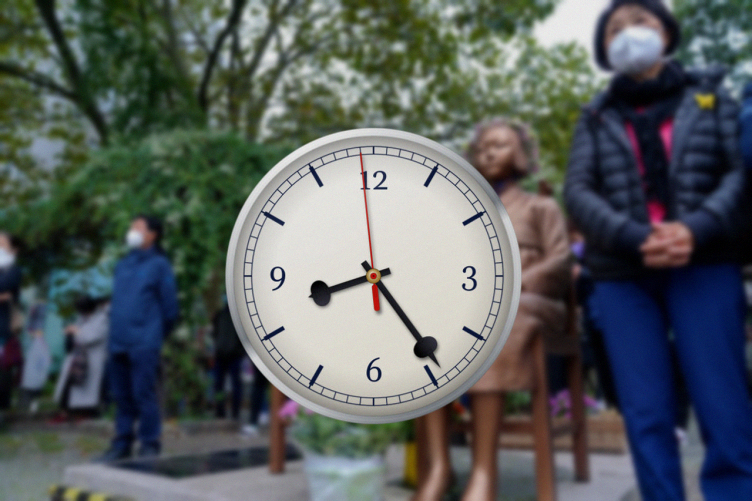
8:23:59
